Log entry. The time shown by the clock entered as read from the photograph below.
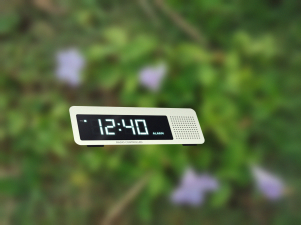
12:40
